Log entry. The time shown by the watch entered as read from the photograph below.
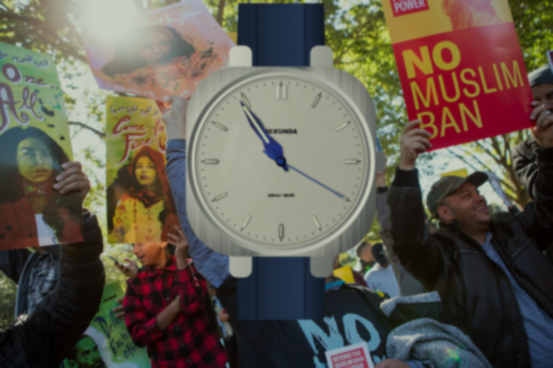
10:54:20
